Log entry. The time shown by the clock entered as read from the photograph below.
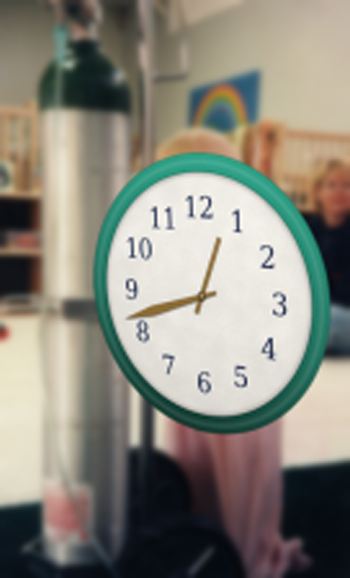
12:42
